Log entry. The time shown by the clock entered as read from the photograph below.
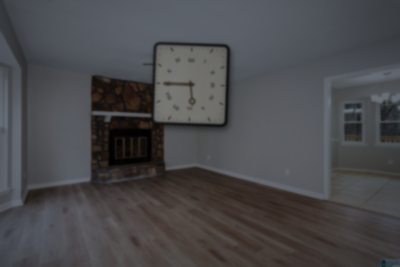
5:45
